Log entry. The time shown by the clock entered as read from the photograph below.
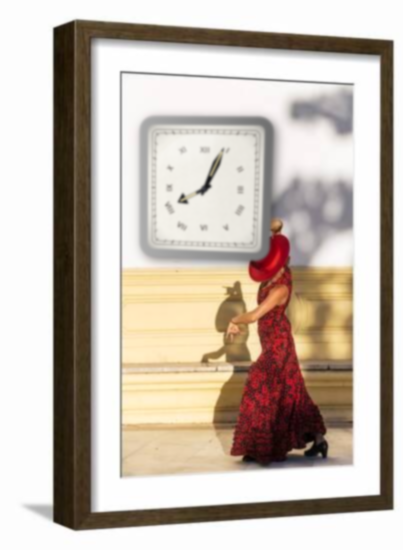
8:04
